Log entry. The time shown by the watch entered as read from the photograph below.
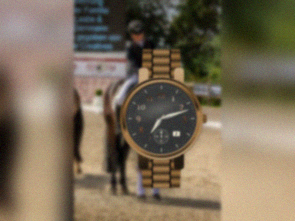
7:12
